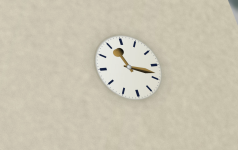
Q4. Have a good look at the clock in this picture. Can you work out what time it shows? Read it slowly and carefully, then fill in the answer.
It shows 11:18
